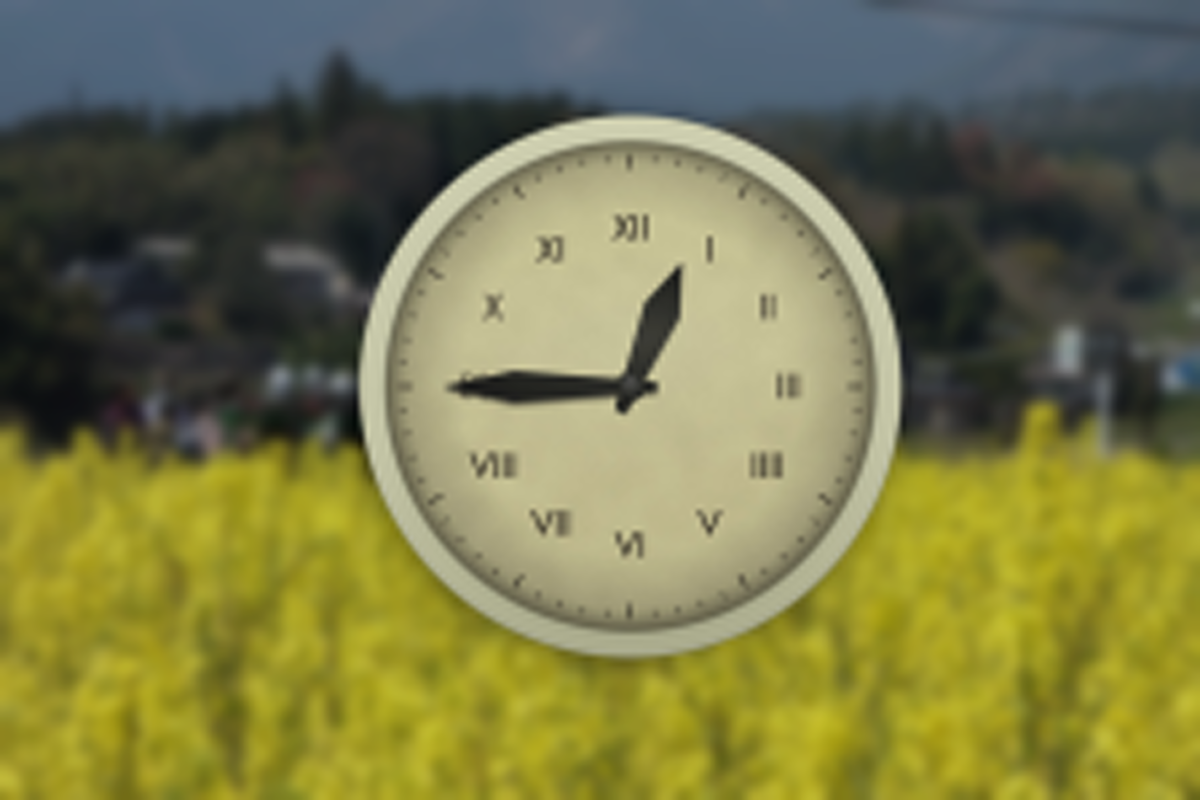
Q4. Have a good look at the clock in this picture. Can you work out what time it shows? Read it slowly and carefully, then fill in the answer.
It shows 12:45
